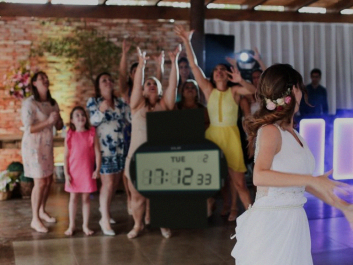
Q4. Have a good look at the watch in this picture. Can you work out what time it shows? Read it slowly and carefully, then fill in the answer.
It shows 17:12:33
